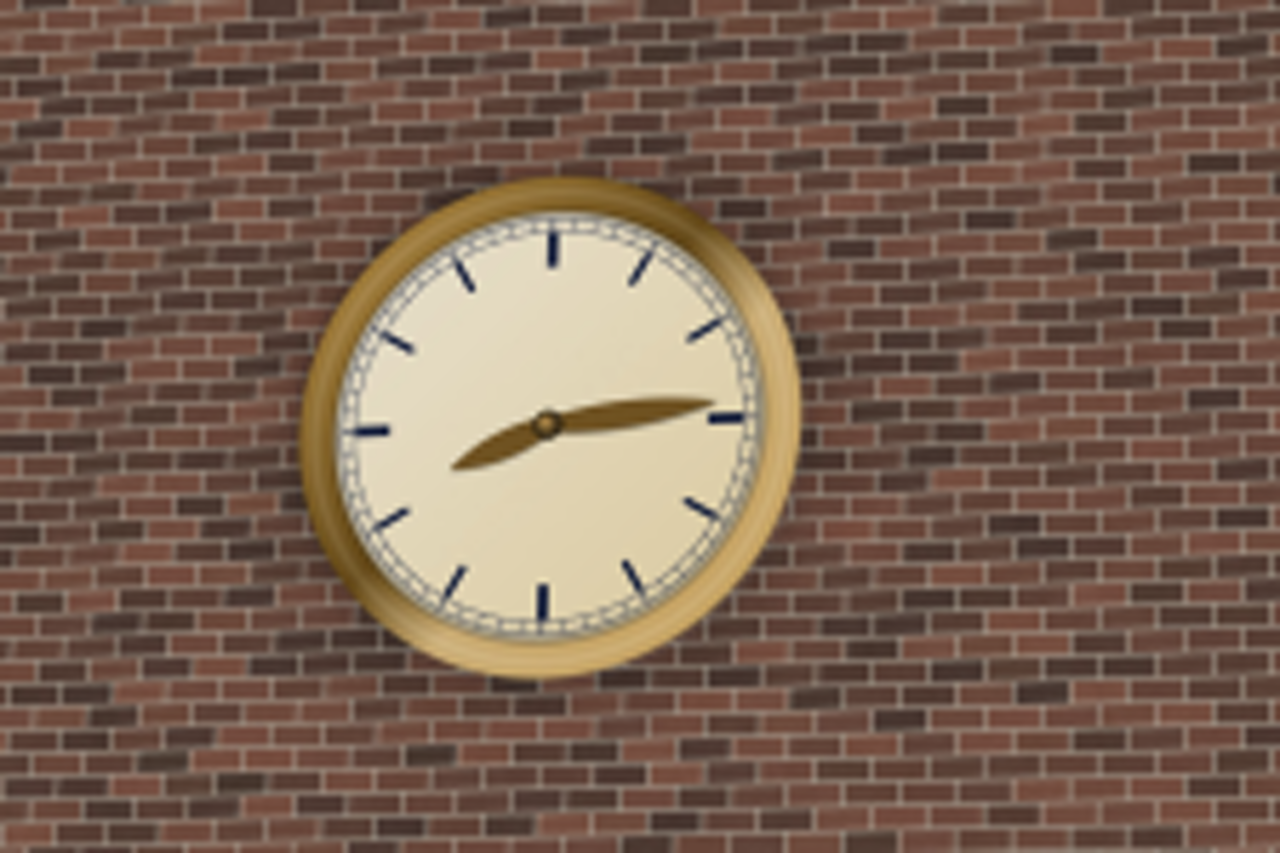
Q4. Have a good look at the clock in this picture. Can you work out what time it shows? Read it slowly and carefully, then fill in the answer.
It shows 8:14
